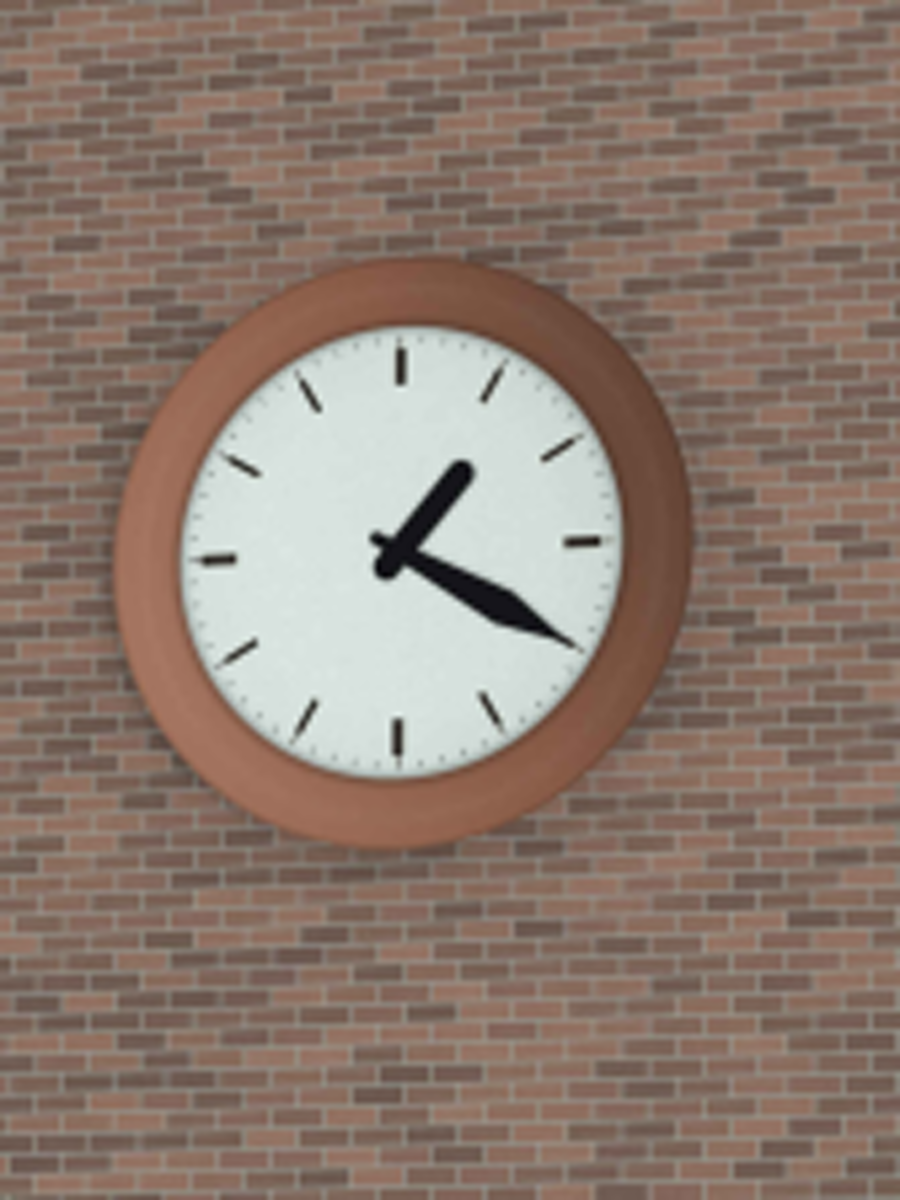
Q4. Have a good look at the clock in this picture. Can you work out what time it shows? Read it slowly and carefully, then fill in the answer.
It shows 1:20
